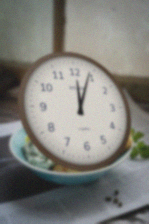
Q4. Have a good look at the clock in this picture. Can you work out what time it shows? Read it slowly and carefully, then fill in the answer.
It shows 12:04
